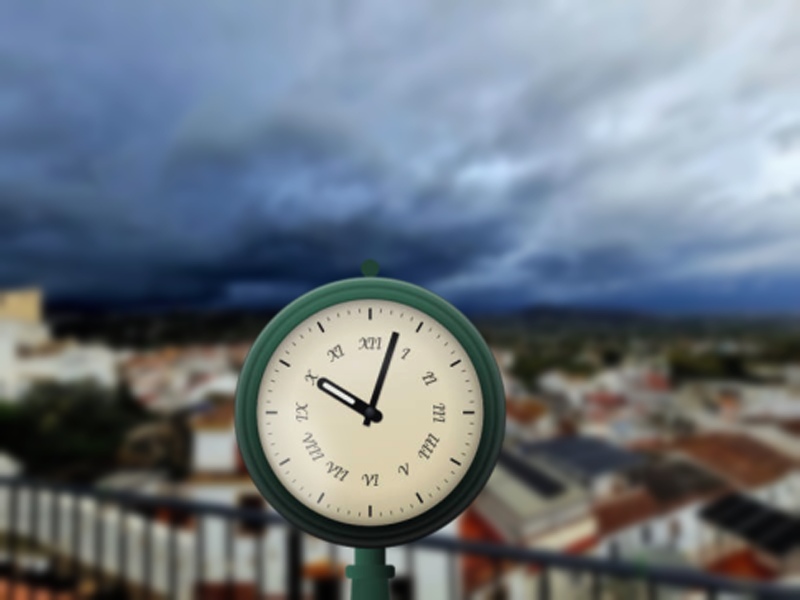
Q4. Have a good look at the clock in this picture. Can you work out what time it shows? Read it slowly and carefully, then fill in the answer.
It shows 10:03
